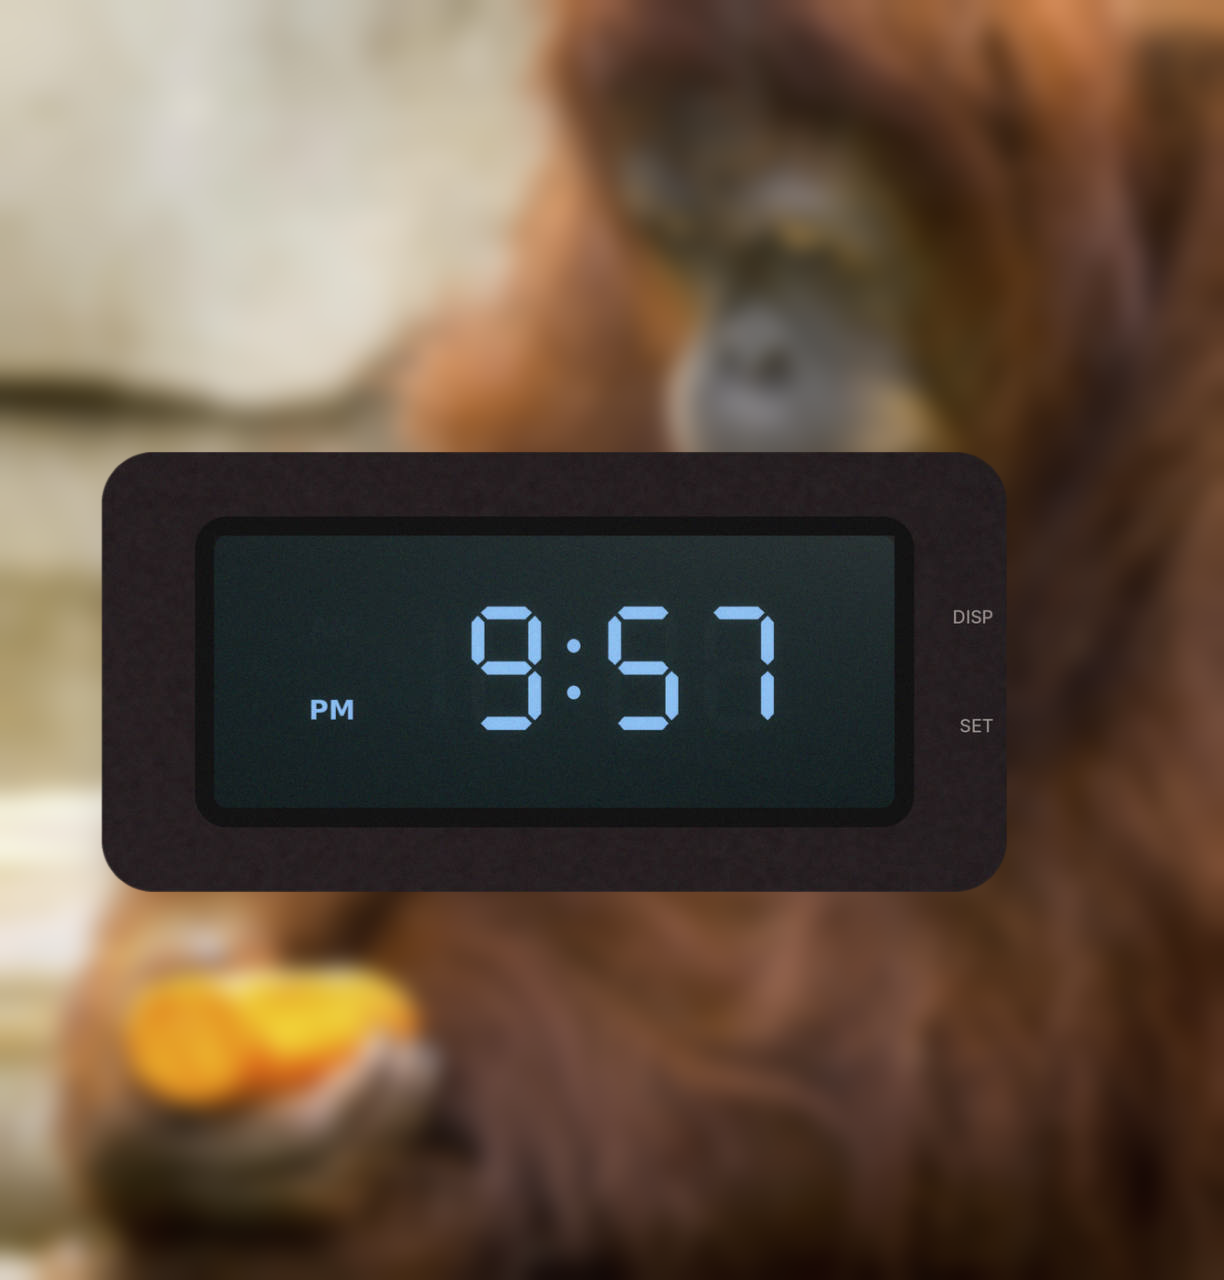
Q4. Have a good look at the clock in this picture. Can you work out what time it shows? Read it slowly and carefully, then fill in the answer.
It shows 9:57
